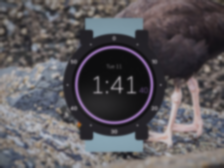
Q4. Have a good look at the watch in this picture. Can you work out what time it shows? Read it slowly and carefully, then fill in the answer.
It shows 1:41
